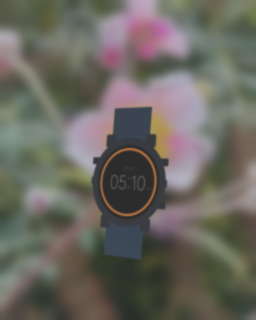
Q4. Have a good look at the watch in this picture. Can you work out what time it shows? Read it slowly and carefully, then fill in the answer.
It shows 5:10
